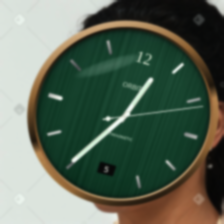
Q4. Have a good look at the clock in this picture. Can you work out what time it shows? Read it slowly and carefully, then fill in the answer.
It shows 12:35:11
